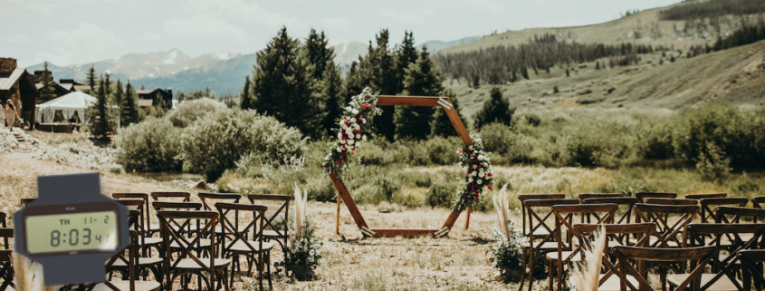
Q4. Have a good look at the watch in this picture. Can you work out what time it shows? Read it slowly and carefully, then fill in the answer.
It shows 8:03:41
